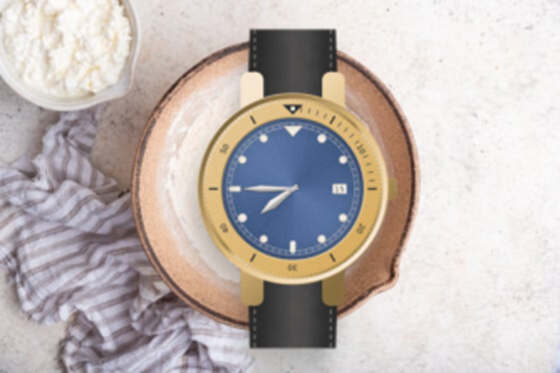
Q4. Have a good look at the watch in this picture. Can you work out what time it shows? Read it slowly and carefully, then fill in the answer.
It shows 7:45
